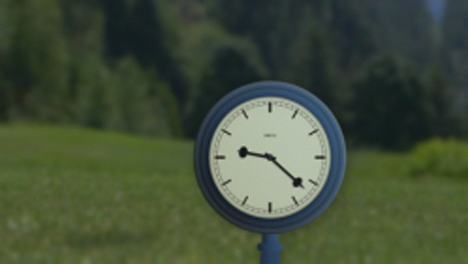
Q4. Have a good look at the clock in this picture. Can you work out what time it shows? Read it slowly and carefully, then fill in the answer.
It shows 9:22
